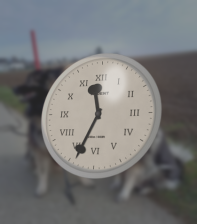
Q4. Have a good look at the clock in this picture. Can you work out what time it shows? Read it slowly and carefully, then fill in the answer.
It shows 11:34
